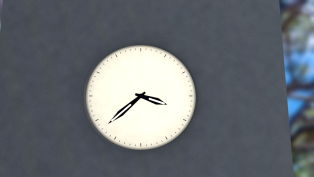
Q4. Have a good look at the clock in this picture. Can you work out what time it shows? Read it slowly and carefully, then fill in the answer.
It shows 3:38
